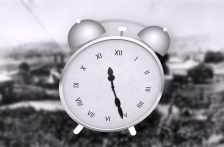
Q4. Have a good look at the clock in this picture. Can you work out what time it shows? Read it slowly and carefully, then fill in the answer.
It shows 11:26
